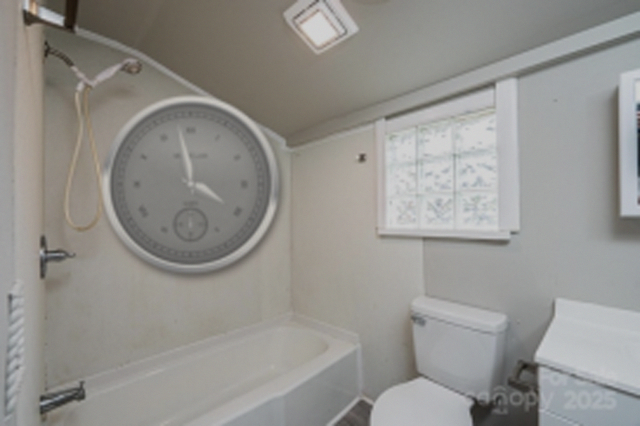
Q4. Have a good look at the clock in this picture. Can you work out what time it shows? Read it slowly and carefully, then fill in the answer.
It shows 3:58
